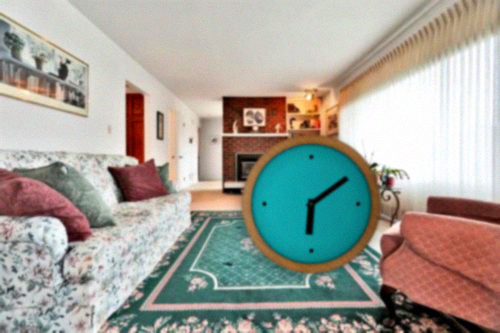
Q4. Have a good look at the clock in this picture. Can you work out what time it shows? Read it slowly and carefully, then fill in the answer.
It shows 6:09
